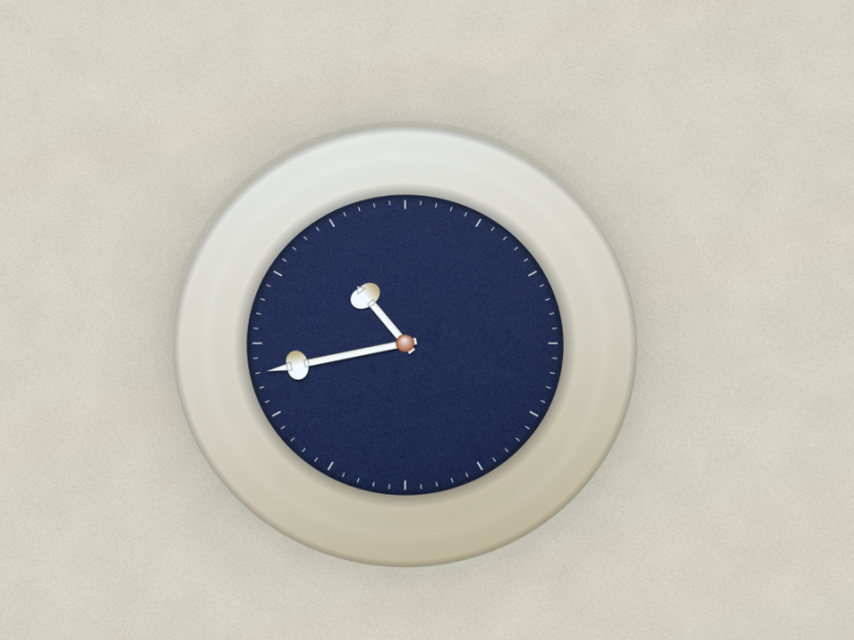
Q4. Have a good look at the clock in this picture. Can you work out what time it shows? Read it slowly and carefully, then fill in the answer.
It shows 10:43
